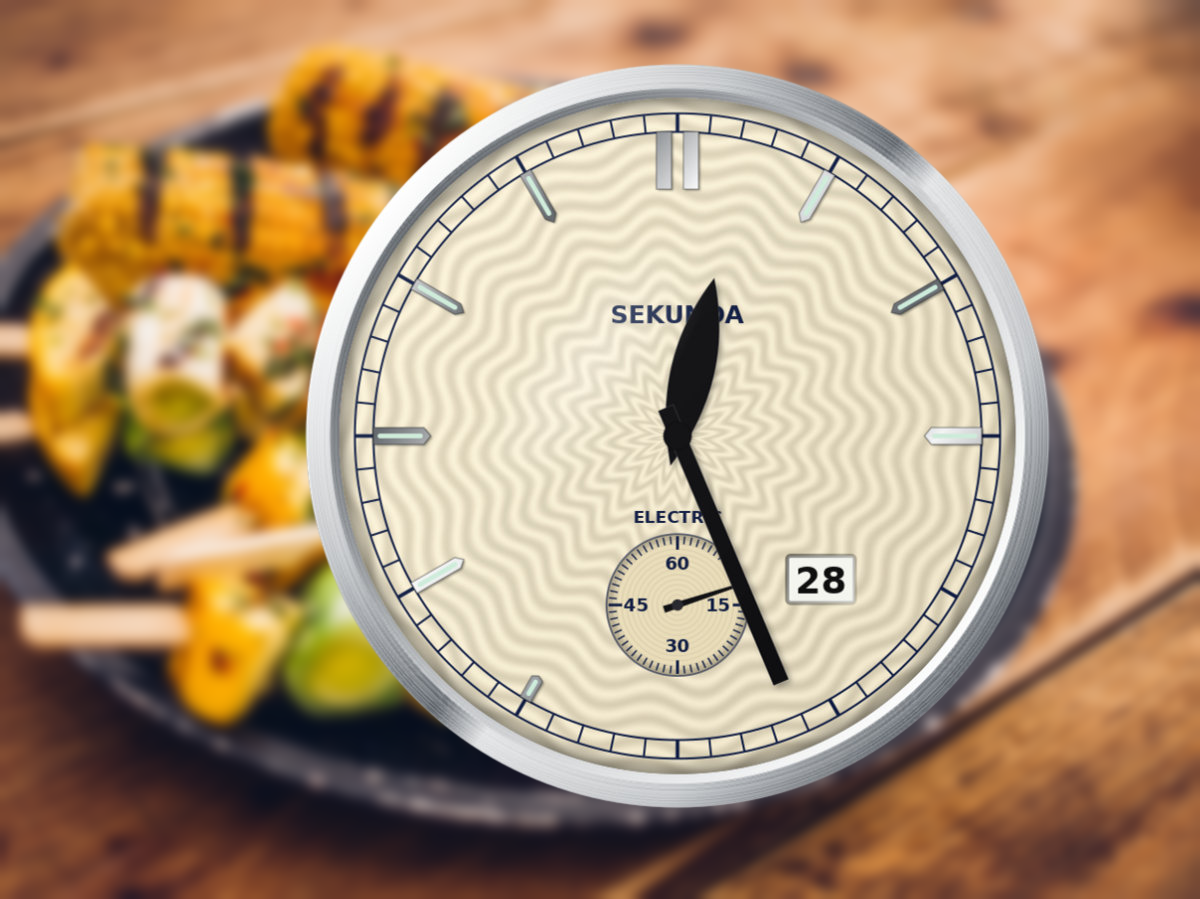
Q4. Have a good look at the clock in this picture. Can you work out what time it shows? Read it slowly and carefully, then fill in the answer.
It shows 12:26:12
